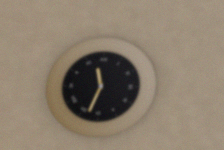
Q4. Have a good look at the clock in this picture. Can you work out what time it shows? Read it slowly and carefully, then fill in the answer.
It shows 11:33
